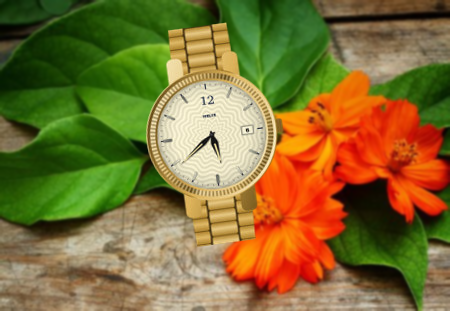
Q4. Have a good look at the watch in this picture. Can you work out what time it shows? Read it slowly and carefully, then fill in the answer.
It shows 5:39
